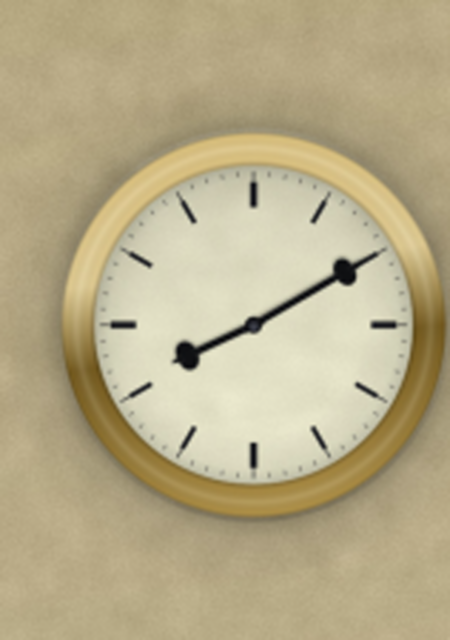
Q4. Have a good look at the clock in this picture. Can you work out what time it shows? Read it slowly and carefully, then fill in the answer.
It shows 8:10
